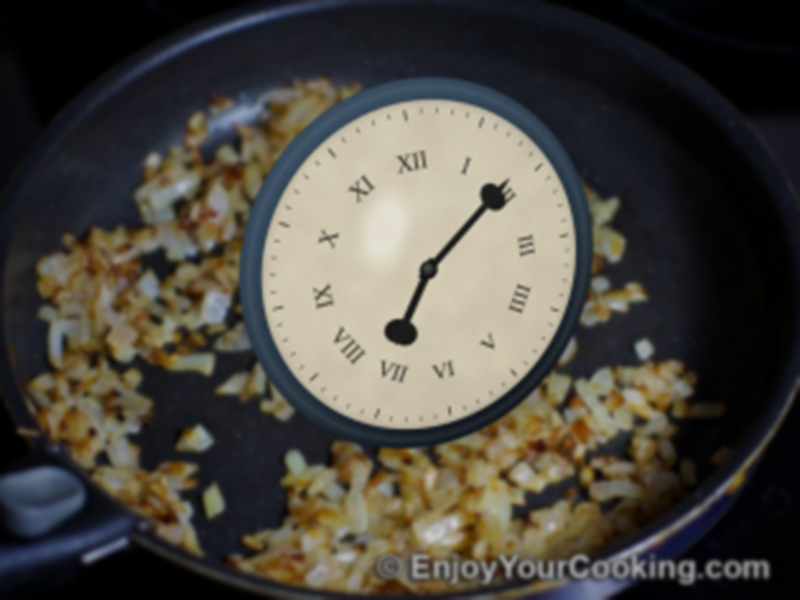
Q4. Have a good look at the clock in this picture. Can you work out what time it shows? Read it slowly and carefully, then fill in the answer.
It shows 7:09
